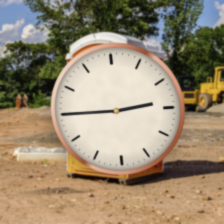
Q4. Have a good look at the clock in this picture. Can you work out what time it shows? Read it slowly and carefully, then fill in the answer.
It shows 2:45
